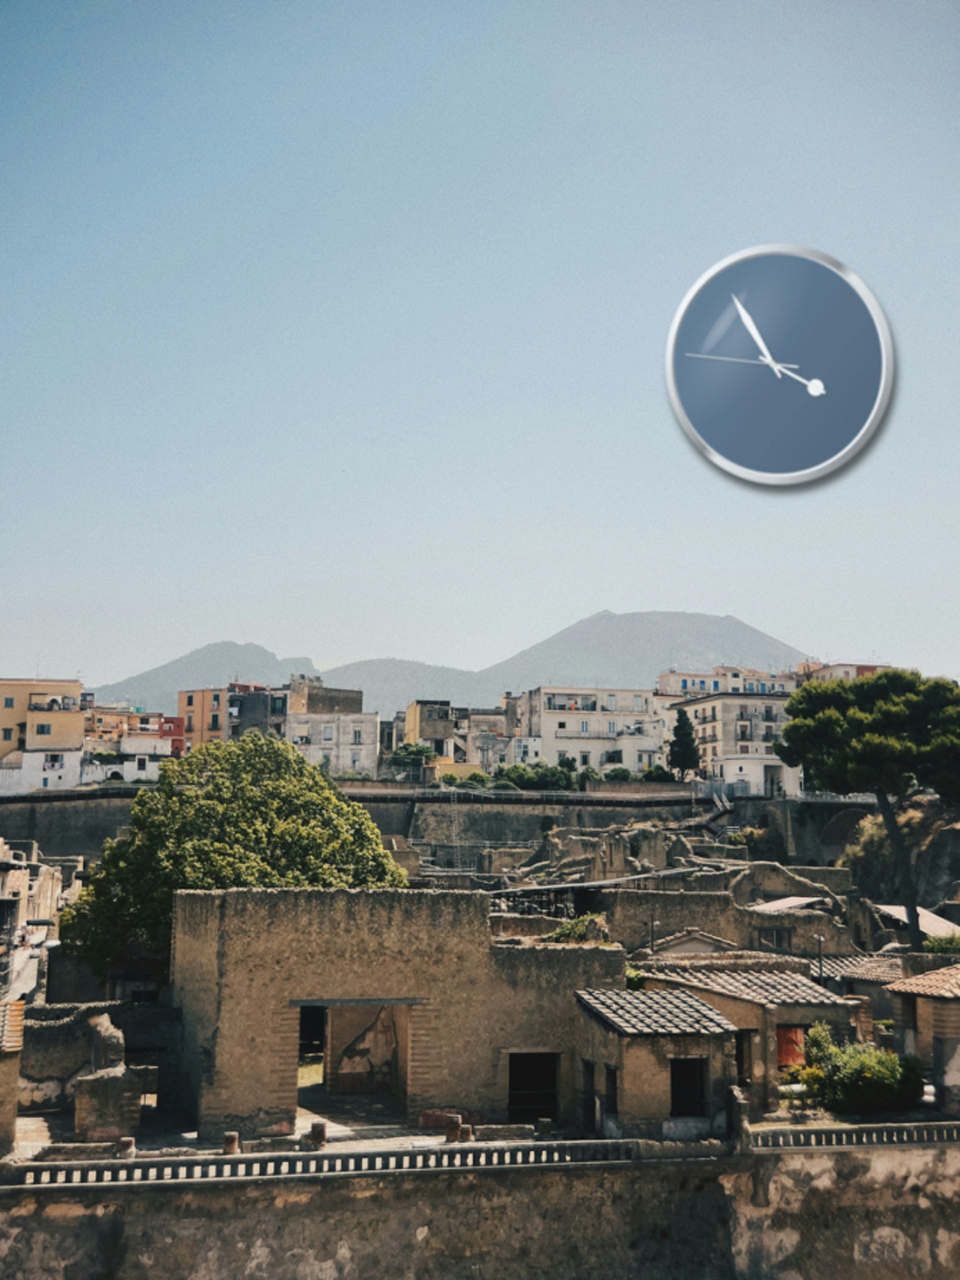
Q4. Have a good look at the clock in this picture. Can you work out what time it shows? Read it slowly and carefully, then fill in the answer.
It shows 3:54:46
